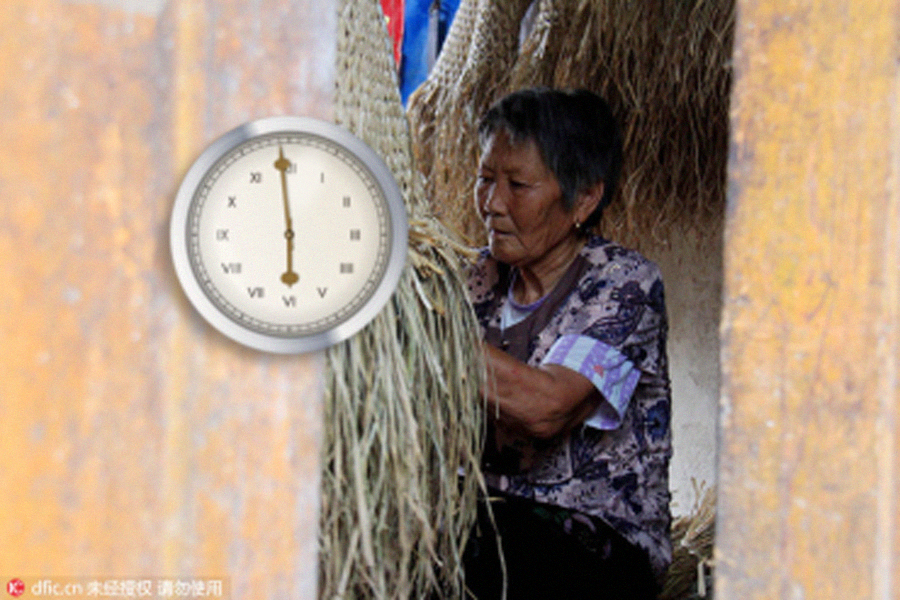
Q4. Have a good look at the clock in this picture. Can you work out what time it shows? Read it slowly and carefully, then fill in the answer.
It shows 5:59
